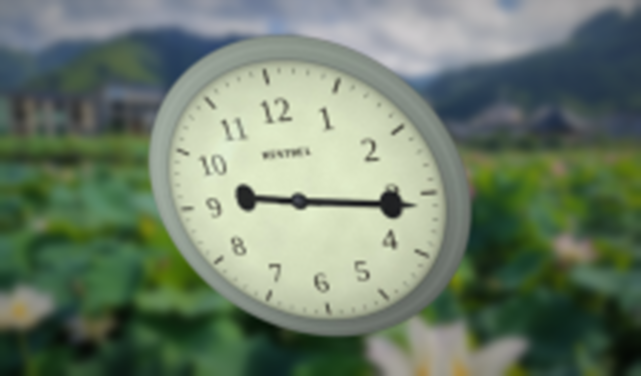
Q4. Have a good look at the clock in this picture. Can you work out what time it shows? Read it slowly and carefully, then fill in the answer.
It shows 9:16
